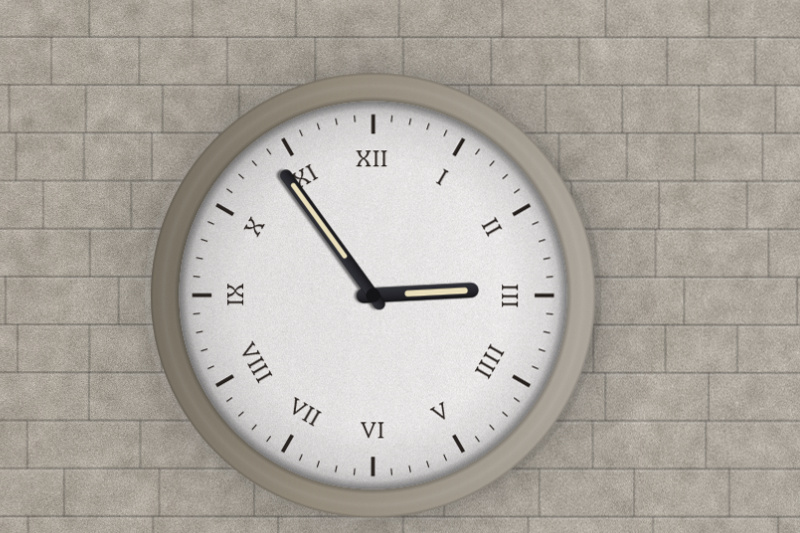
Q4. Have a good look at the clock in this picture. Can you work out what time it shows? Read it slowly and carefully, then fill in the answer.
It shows 2:54
